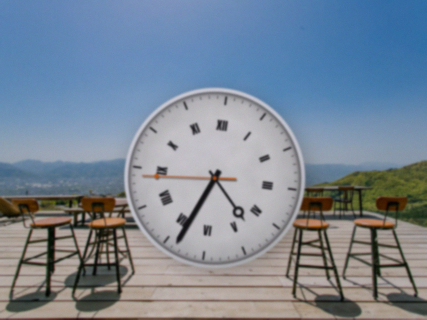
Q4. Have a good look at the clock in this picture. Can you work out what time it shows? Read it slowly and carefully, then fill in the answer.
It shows 4:33:44
